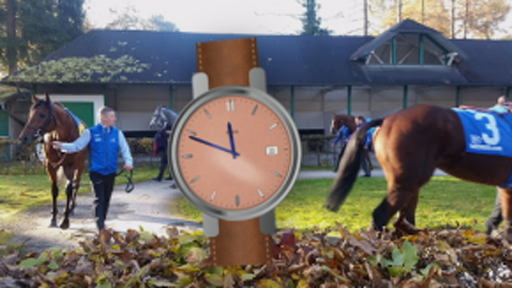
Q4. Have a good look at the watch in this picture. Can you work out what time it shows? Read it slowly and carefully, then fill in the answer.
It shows 11:49
